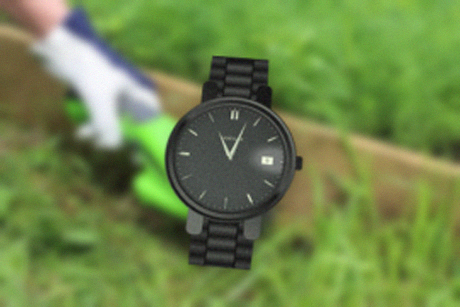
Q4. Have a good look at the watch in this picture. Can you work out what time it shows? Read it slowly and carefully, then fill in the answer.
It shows 11:03
